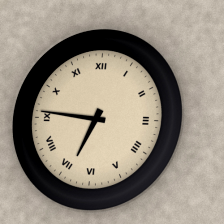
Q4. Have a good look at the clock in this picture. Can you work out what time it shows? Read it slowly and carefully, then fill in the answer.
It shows 6:46
